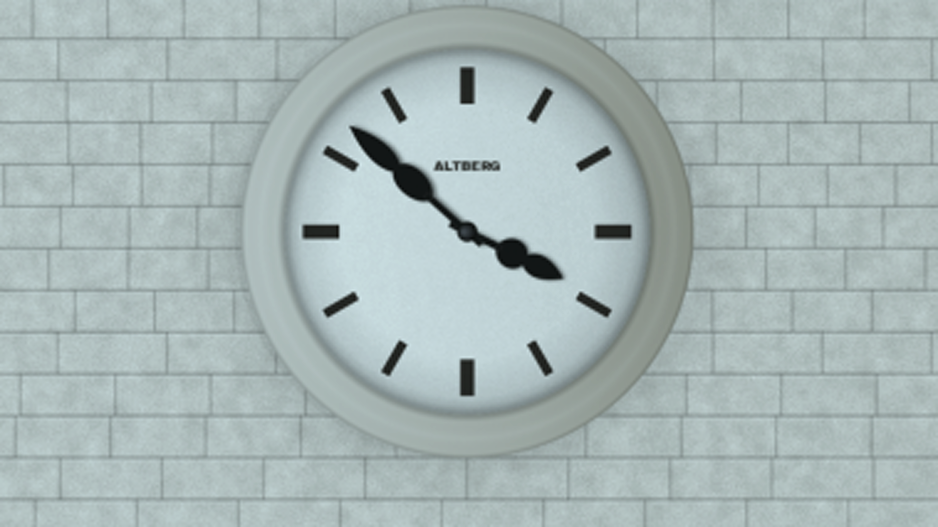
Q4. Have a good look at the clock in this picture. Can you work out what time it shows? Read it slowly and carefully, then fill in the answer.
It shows 3:52
